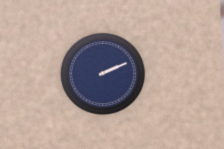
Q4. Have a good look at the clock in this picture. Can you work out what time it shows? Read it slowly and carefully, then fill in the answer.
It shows 2:11
